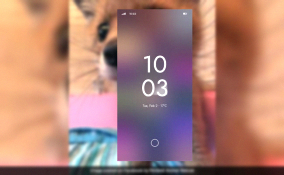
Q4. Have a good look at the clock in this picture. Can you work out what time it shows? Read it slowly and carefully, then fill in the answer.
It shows 10:03
